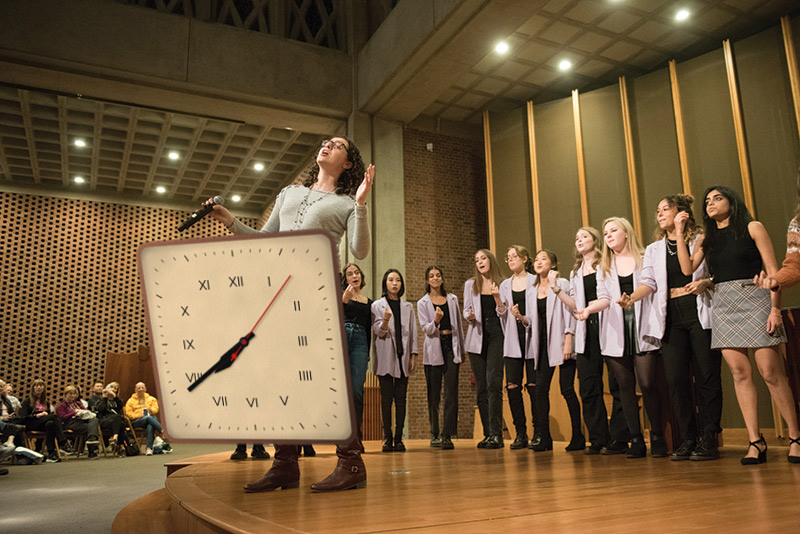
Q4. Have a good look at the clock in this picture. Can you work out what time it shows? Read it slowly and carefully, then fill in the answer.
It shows 7:39:07
